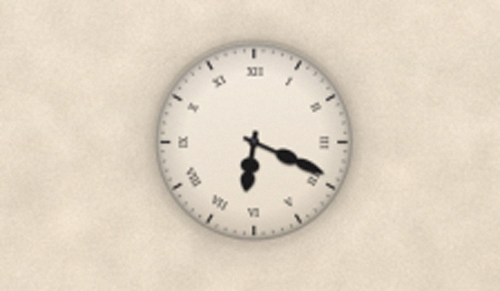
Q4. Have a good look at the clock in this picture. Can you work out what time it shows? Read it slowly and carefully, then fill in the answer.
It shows 6:19
